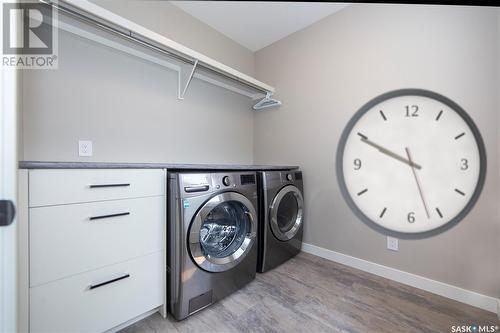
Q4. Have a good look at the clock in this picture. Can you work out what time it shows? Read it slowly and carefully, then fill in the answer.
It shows 9:49:27
